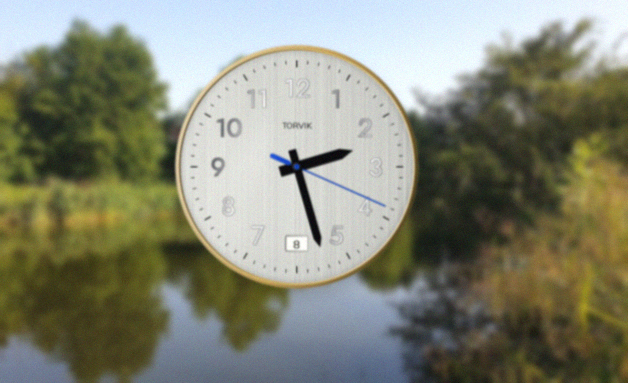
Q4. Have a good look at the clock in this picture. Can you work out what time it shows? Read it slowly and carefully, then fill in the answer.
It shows 2:27:19
